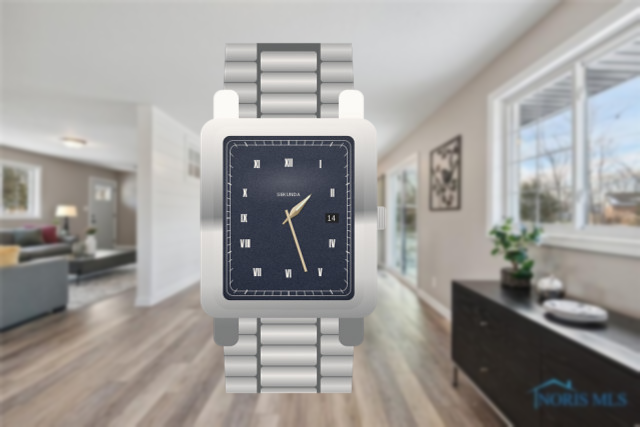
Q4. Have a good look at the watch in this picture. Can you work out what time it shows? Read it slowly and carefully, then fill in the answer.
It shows 1:27
